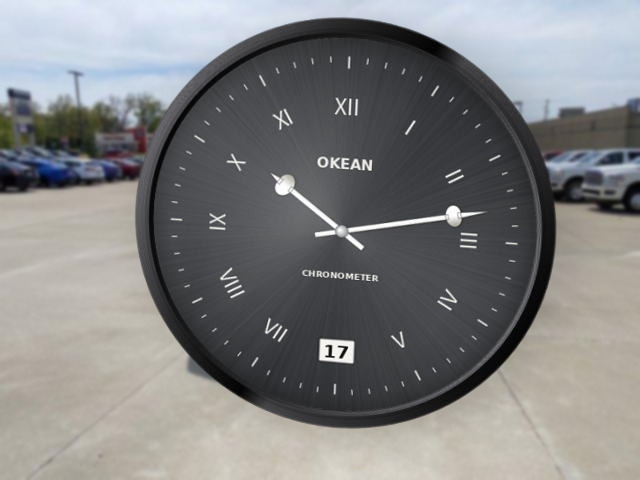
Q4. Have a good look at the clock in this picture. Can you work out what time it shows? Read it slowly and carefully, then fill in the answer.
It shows 10:13
